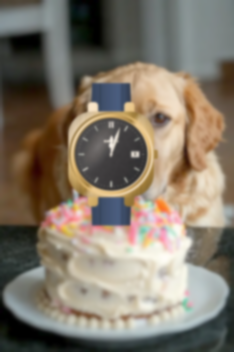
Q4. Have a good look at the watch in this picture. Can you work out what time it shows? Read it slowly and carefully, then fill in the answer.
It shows 12:03
